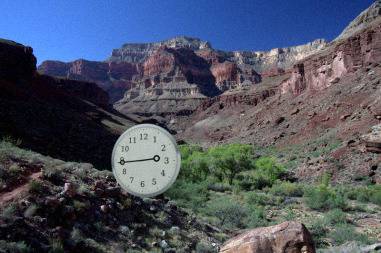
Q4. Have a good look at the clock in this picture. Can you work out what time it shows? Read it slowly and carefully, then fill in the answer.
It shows 2:44
